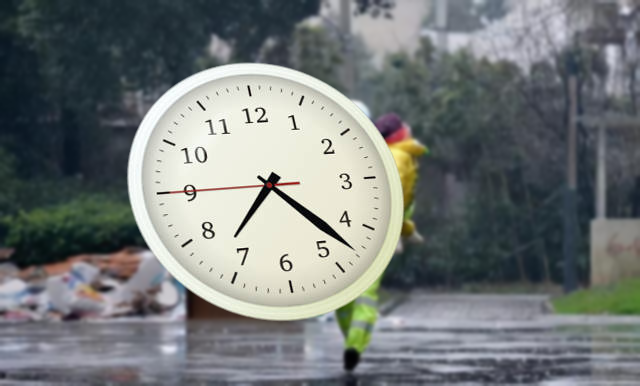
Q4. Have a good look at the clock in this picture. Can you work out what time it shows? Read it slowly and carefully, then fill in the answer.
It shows 7:22:45
